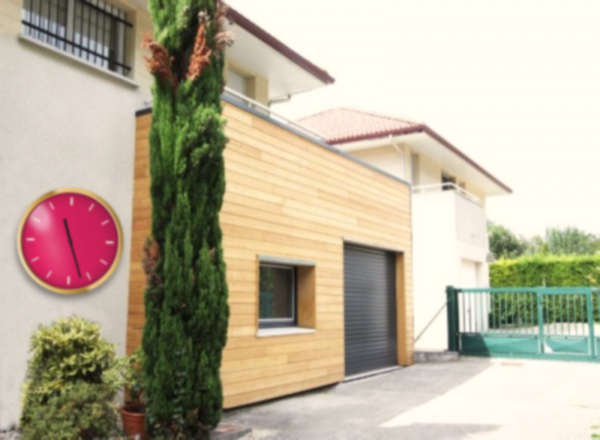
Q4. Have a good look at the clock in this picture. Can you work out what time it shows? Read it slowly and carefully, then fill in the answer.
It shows 11:27
